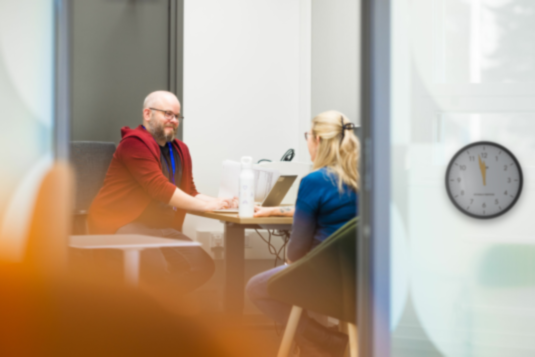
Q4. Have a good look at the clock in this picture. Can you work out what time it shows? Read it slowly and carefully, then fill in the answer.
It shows 11:58
